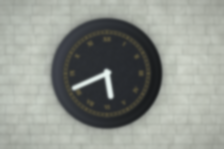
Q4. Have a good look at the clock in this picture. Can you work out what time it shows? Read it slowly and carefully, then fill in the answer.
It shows 5:41
